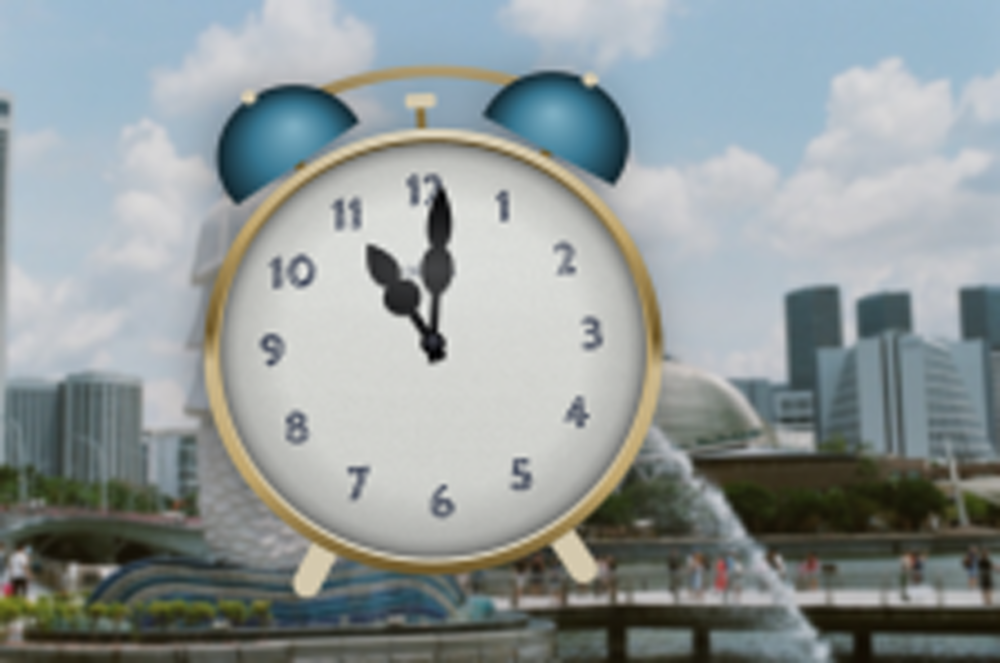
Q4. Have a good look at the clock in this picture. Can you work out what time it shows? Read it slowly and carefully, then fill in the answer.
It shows 11:01
